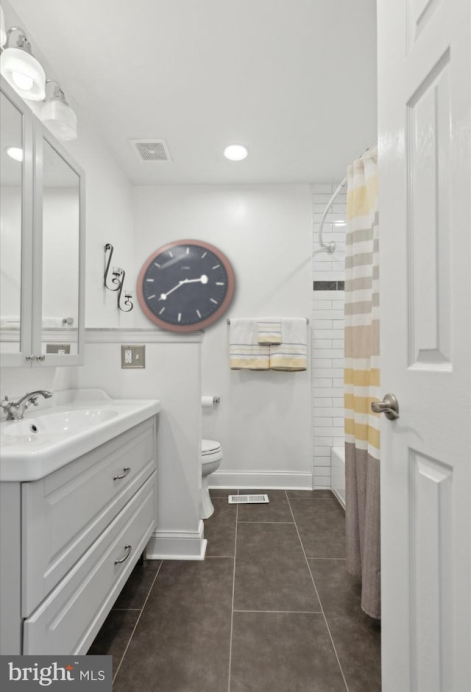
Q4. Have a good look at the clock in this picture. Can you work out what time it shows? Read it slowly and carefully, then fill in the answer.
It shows 2:38
